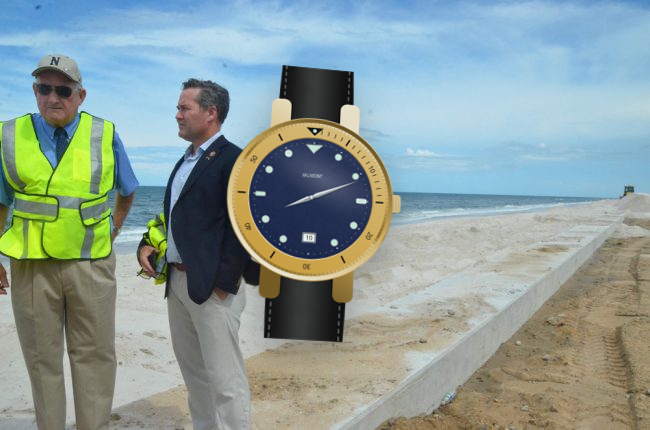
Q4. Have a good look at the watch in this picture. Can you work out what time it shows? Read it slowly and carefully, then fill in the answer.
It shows 8:11
